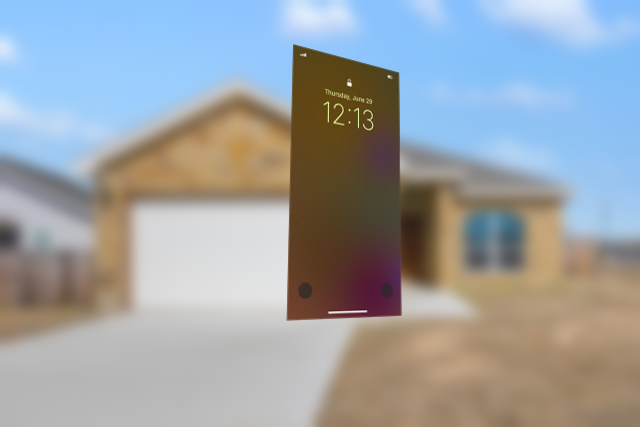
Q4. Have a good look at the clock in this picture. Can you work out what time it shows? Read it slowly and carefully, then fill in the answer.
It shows 12:13
